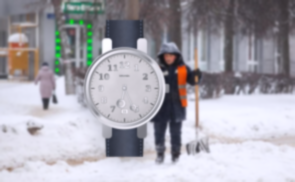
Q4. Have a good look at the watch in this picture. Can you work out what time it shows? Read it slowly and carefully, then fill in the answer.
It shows 6:26
